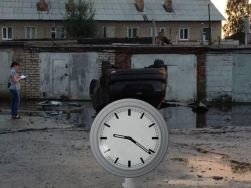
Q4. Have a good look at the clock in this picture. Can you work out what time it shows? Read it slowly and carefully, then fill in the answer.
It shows 9:21
